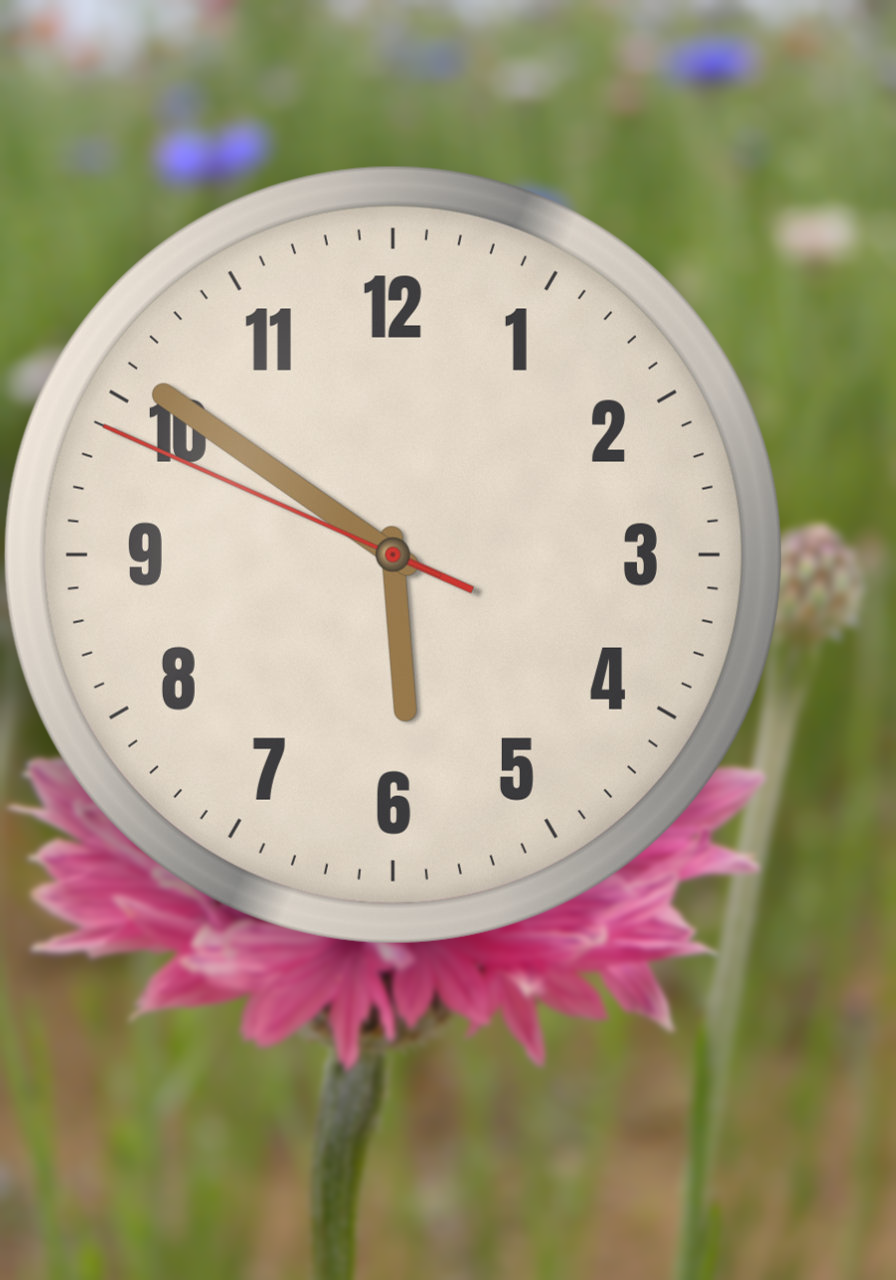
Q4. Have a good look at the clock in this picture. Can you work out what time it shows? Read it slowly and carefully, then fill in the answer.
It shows 5:50:49
